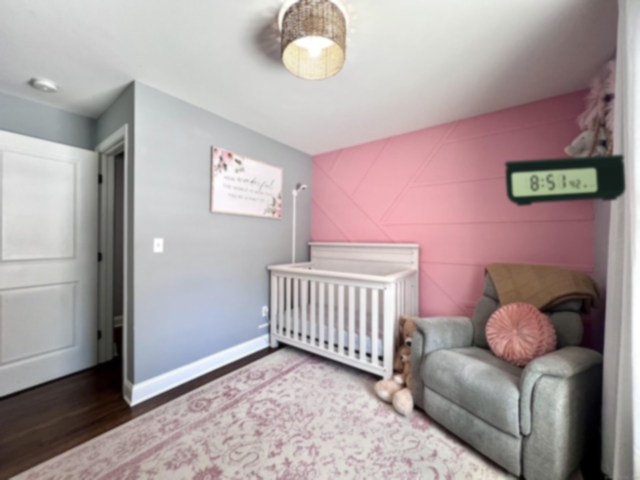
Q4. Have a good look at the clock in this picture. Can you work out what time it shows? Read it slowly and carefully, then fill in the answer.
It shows 8:51
